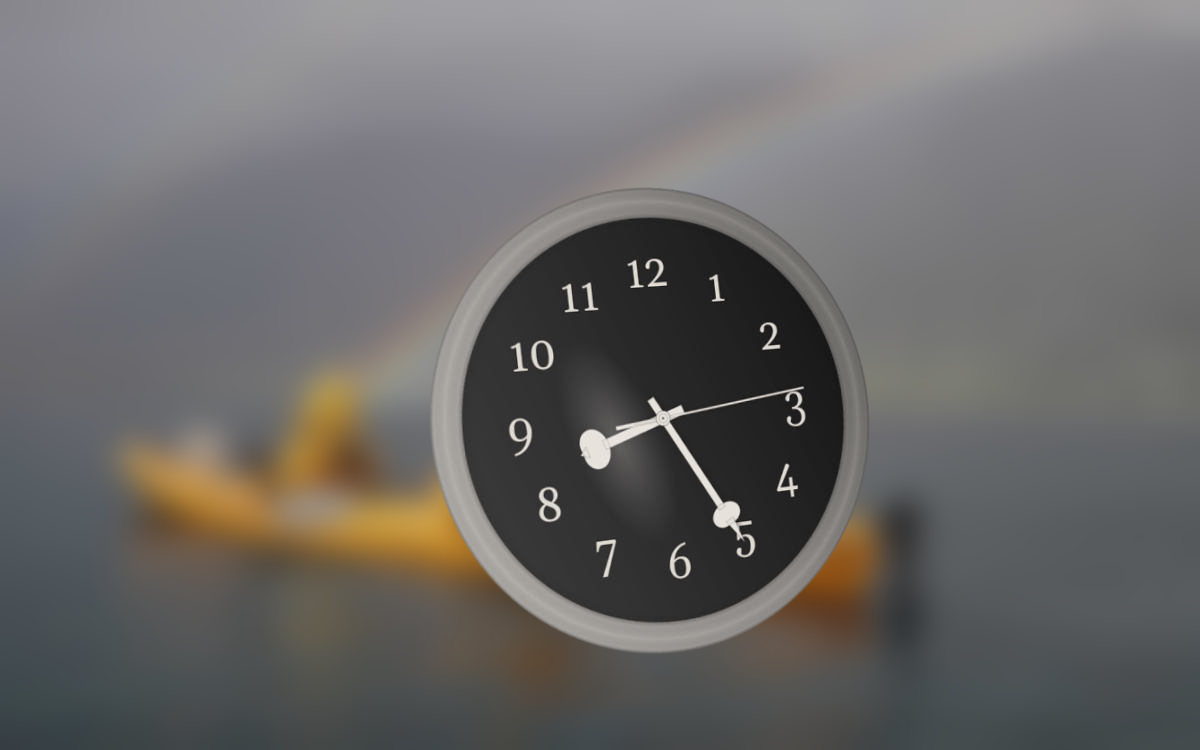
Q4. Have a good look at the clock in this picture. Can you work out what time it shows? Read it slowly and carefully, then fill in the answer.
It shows 8:25:14
